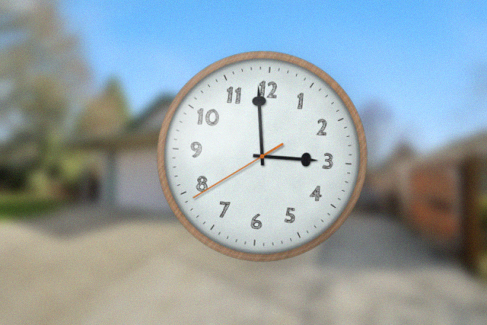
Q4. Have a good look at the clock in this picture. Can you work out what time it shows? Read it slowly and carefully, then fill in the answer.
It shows 2:58:39
